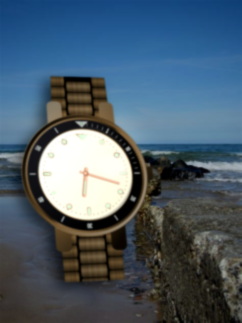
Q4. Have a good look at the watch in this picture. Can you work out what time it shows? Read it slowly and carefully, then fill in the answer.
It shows 6:18
